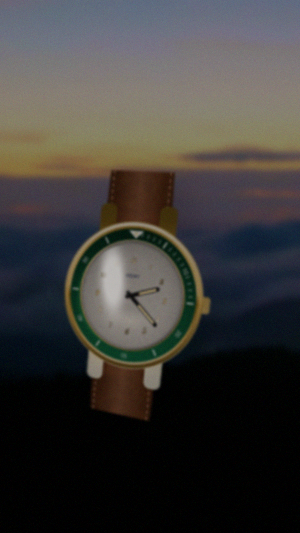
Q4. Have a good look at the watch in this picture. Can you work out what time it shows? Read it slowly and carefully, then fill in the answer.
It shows 2:22
